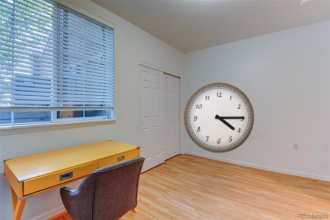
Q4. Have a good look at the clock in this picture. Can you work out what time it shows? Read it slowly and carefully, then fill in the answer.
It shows 4:15
